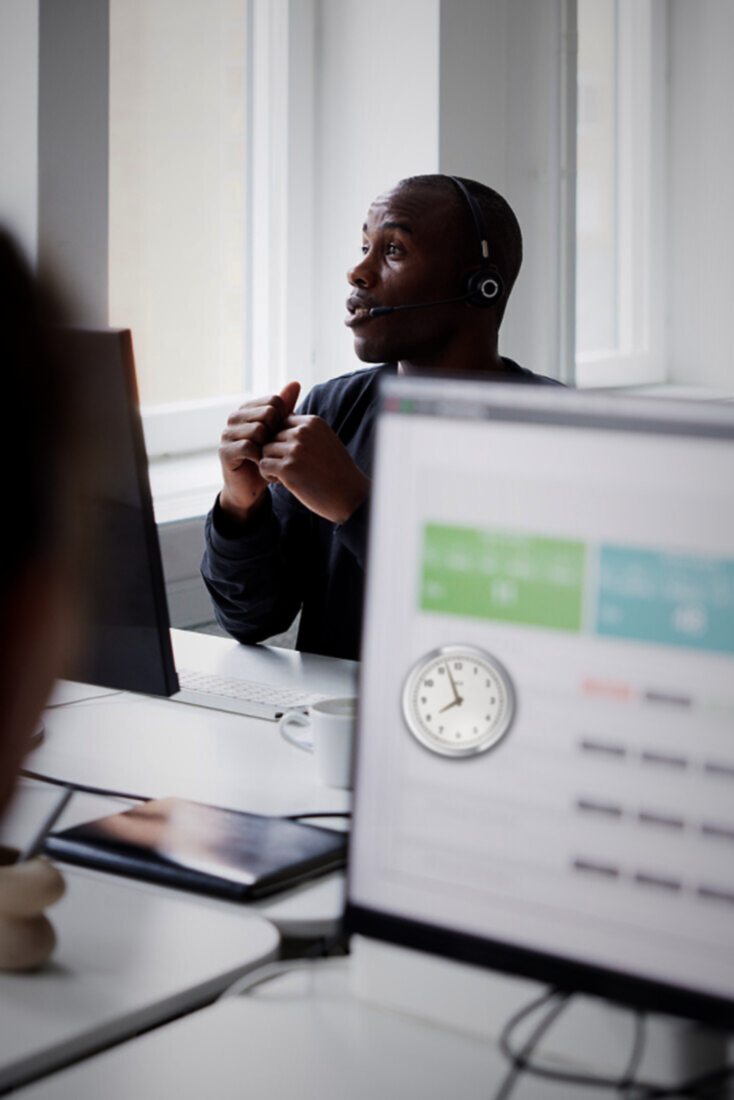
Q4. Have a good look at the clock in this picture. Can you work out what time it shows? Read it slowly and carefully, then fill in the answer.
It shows 7:57
